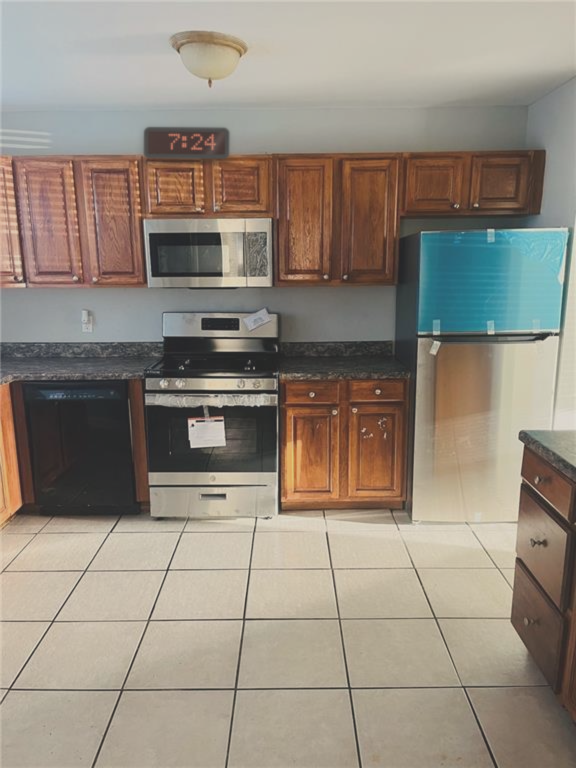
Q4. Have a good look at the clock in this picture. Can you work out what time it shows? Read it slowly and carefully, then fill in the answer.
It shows 7:24
